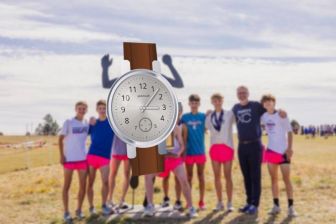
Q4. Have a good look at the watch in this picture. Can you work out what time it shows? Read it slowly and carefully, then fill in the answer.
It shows 3:07
